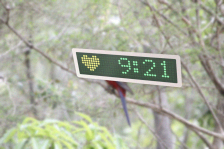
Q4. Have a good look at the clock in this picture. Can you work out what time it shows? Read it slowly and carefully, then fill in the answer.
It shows 9:21
